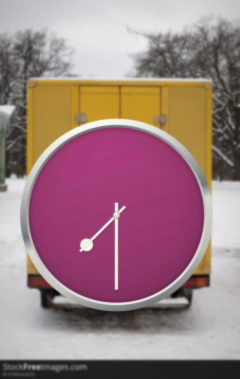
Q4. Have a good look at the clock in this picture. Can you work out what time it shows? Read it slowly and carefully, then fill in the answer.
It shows 7:30
